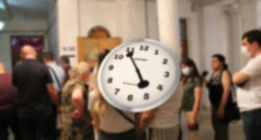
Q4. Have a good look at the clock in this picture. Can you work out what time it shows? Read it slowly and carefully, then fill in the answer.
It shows 4:54
